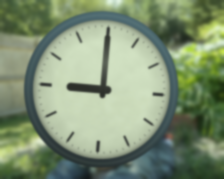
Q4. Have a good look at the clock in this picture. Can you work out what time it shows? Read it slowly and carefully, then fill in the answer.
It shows 9:00
